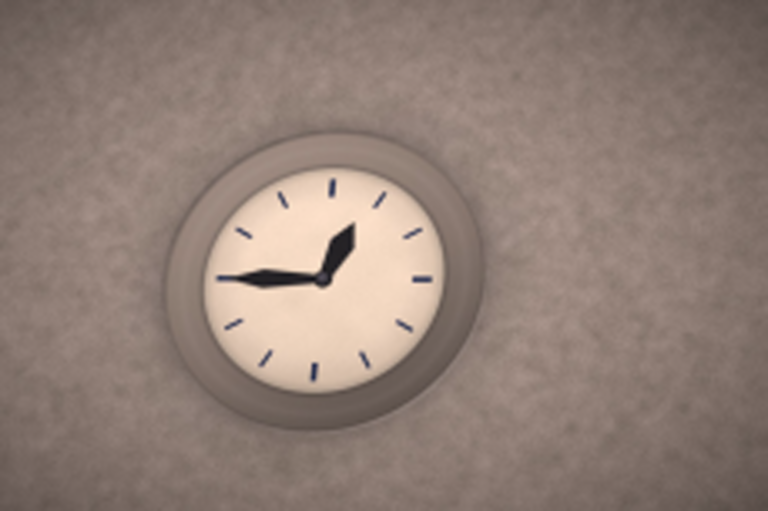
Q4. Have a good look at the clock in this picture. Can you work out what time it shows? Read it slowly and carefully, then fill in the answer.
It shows 12:45
